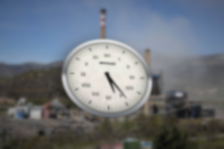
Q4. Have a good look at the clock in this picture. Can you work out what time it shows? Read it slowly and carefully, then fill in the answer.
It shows 5:24
